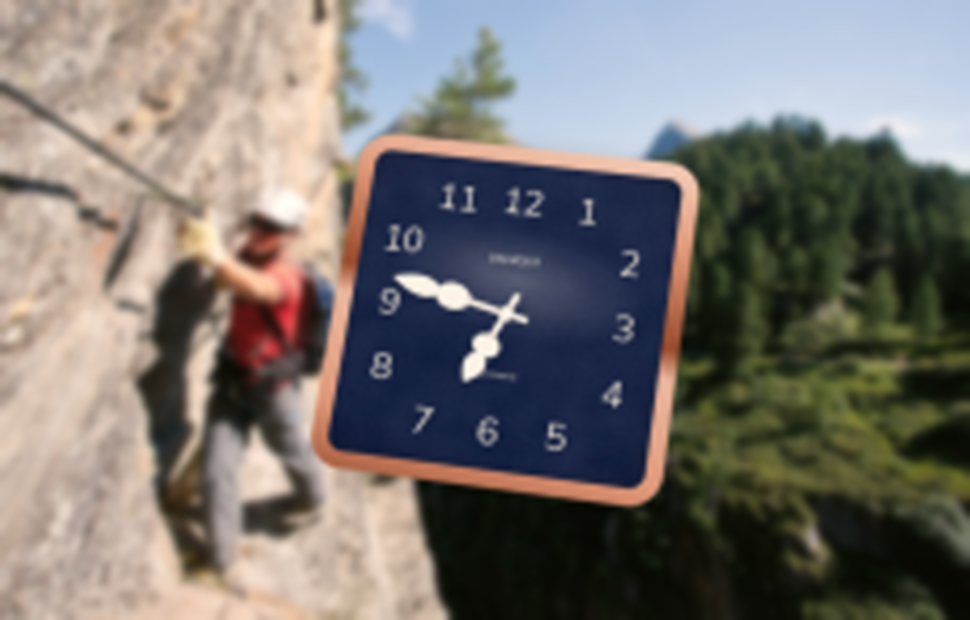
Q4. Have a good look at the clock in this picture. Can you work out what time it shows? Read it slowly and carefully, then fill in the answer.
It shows 6:47
